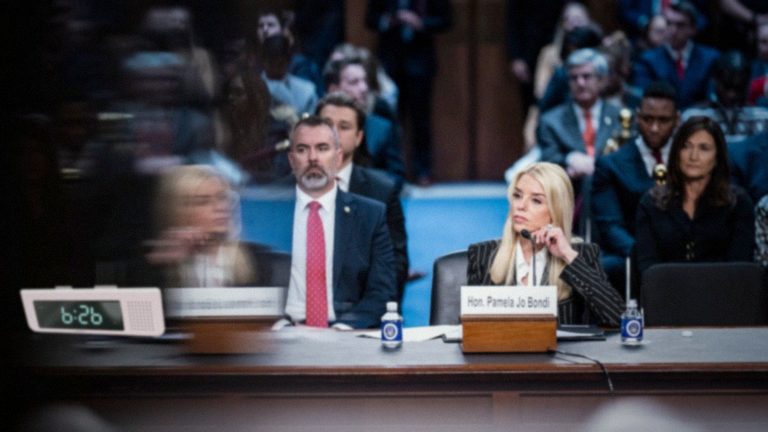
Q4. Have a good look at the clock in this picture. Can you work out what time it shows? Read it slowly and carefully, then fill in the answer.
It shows 6:26
